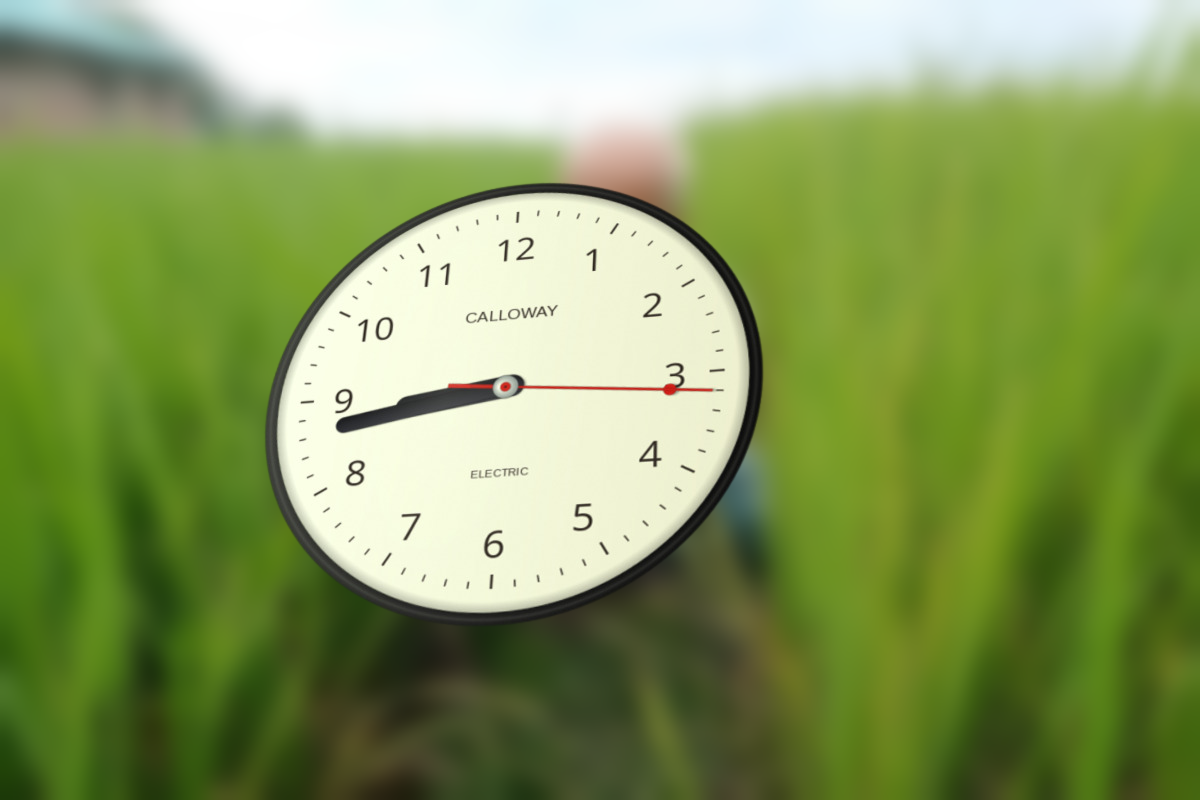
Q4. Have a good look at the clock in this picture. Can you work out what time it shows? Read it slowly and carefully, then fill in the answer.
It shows 8:43:16
